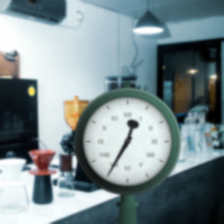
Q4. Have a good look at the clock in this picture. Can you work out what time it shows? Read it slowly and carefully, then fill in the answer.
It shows 12:35
